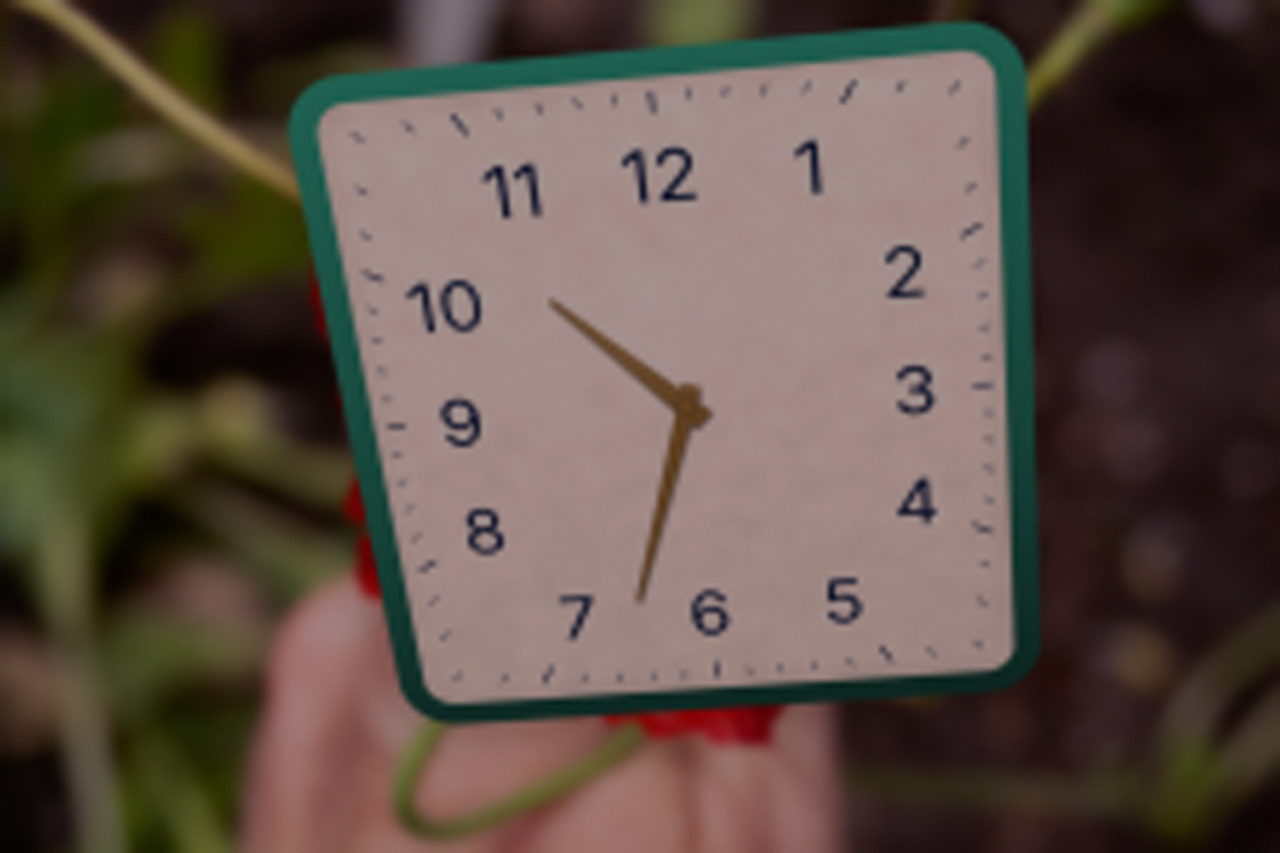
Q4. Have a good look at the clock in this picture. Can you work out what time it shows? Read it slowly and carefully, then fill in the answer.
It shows 10:33
